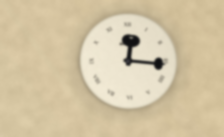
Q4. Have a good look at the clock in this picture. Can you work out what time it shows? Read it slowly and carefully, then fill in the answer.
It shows 12:16
